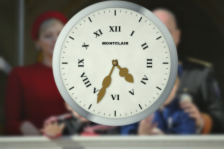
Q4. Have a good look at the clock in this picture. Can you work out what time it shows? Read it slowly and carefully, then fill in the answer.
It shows 4:34
